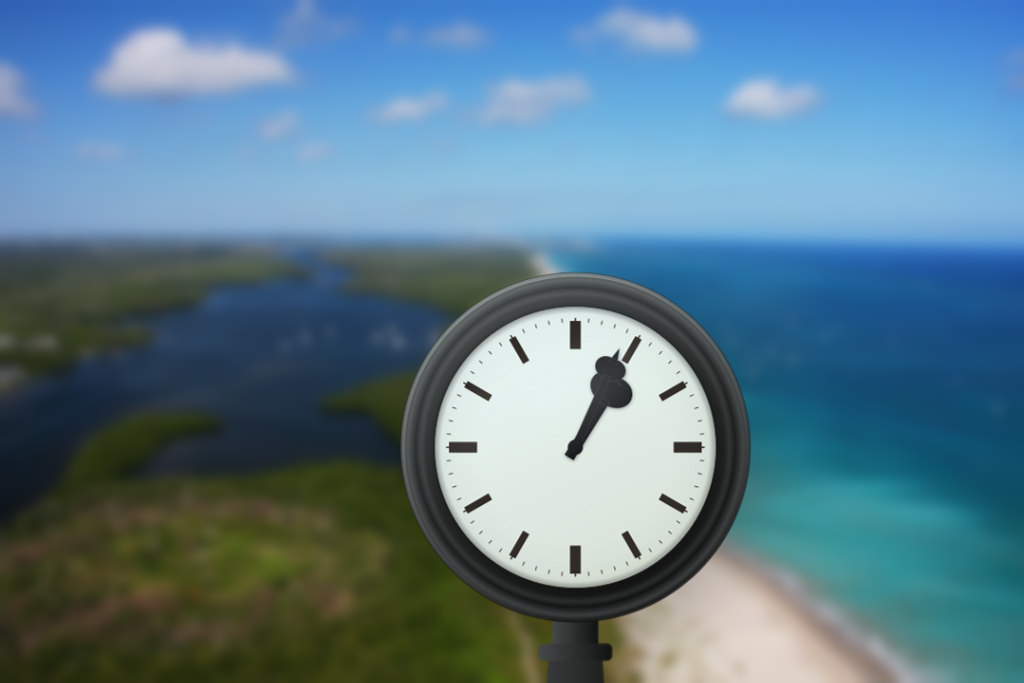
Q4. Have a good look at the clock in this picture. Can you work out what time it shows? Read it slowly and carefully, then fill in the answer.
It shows 1:04
